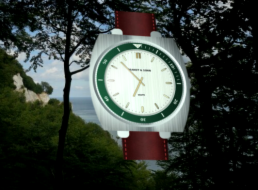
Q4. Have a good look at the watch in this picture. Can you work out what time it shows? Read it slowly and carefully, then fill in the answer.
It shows 6:53
